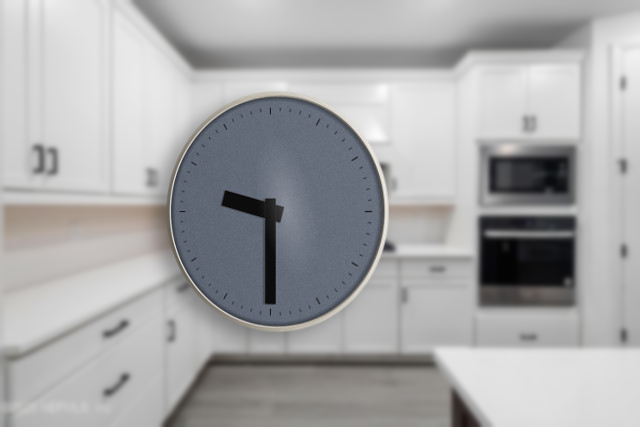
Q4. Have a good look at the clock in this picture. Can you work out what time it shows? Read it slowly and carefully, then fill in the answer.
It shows 9:30
